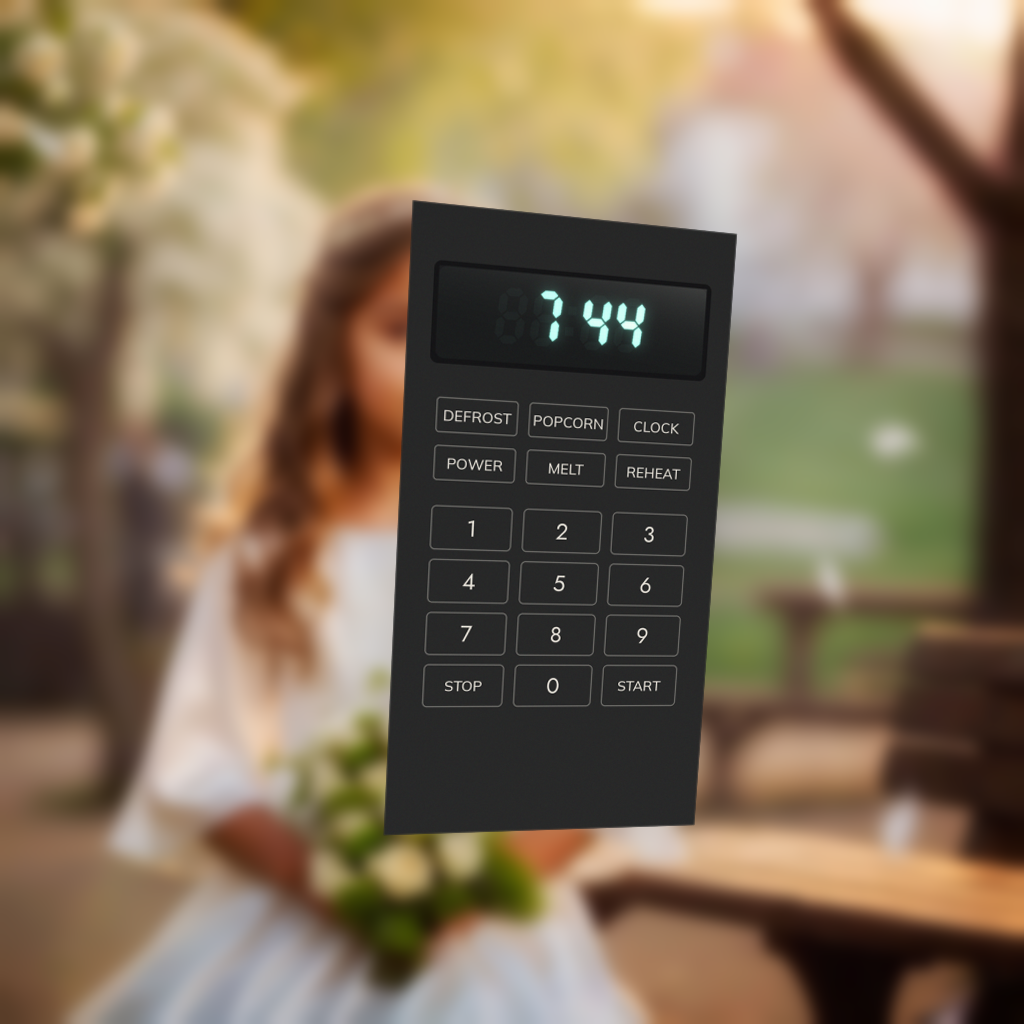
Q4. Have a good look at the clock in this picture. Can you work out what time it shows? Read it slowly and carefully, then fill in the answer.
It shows 7:44
